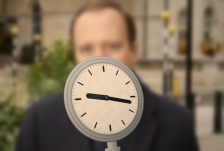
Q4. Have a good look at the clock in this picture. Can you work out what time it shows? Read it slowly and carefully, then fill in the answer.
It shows 9:17
